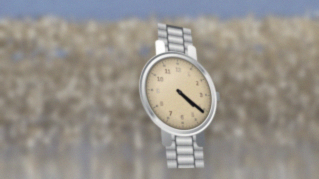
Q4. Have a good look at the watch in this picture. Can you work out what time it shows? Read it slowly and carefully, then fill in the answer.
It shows 4:21
